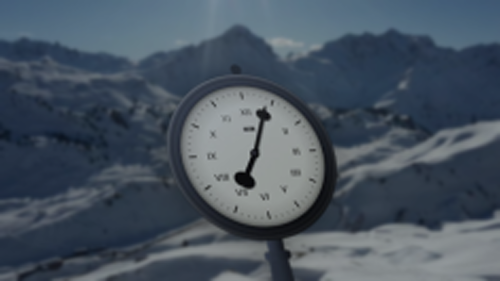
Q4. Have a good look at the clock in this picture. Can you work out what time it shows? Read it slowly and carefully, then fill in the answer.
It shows 7:04
